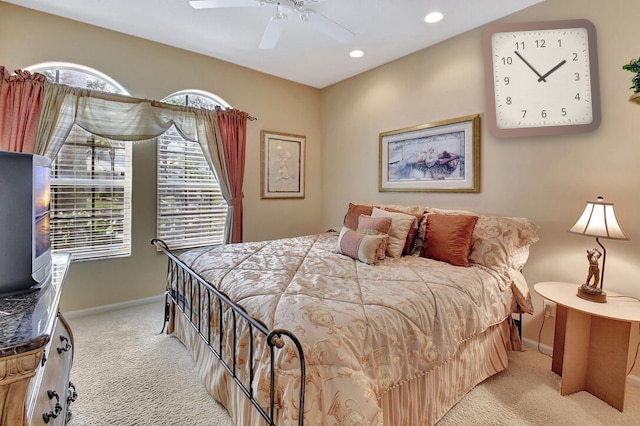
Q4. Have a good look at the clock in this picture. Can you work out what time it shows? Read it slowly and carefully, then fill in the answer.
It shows 1:53
